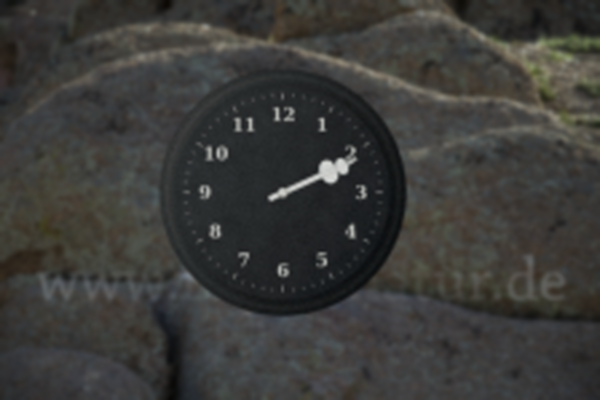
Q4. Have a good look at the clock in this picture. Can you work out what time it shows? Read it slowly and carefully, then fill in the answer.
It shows 2:11
